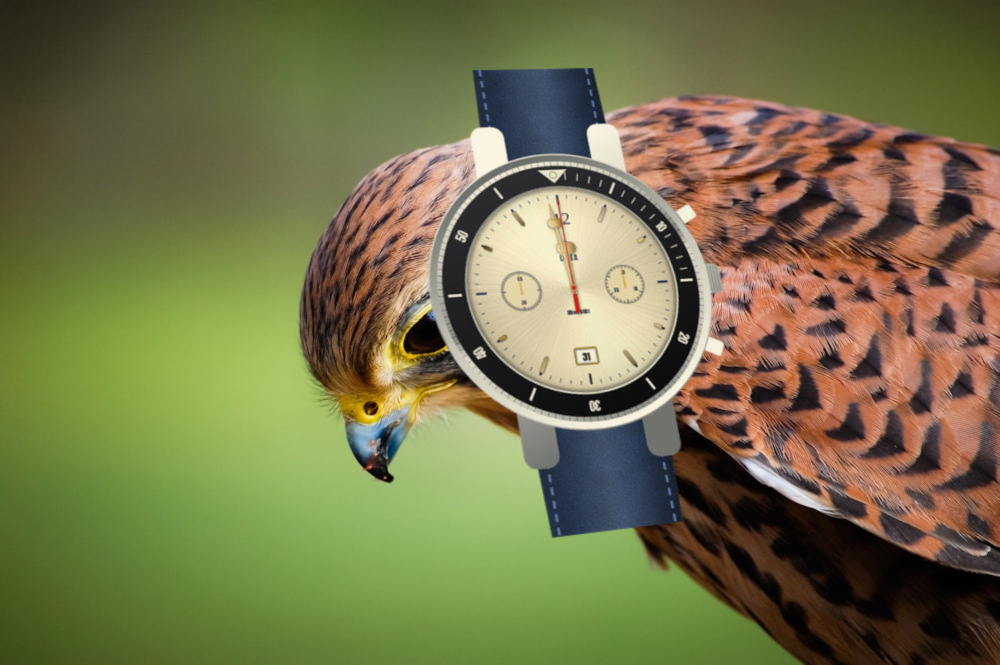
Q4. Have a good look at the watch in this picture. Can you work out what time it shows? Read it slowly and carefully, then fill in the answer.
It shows 11:59
